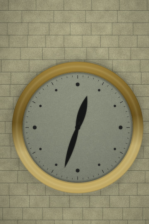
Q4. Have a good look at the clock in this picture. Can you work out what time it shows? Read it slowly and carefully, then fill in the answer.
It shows 12:33
